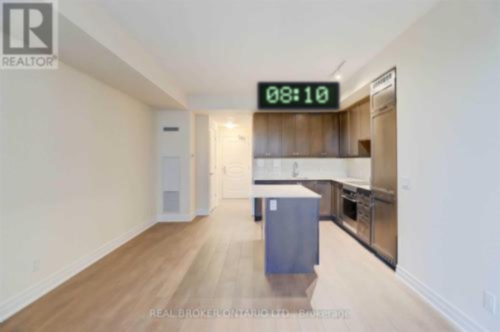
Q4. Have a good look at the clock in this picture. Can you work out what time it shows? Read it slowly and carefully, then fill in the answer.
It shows 8:10
